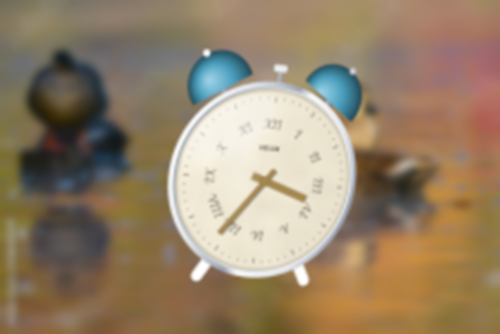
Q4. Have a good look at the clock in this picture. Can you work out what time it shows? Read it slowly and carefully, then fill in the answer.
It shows 3:36
